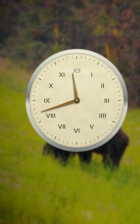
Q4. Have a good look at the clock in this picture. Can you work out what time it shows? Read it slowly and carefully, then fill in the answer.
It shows 11:42
